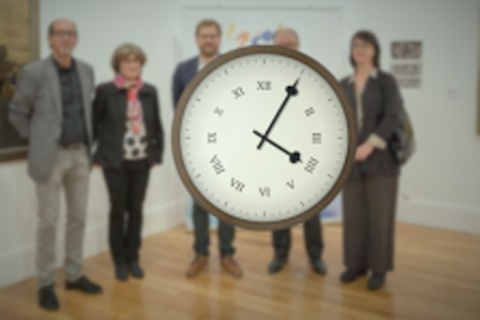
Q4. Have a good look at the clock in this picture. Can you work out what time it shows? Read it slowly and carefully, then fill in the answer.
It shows 4:05
